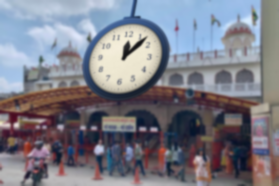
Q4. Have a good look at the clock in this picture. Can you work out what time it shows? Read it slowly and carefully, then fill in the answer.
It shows 12:07
